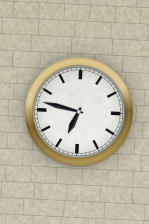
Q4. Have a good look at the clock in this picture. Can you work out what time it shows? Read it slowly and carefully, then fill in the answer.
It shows 6:47
